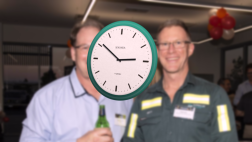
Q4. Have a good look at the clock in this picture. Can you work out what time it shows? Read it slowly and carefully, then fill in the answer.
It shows 2:51
